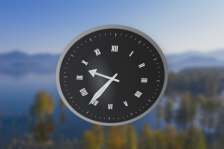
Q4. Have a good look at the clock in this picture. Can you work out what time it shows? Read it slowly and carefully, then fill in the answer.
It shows 9:36
